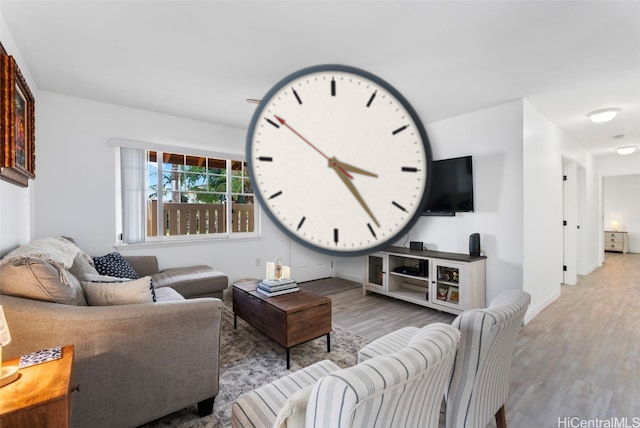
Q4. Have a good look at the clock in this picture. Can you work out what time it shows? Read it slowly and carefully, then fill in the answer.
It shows 3:23:51
